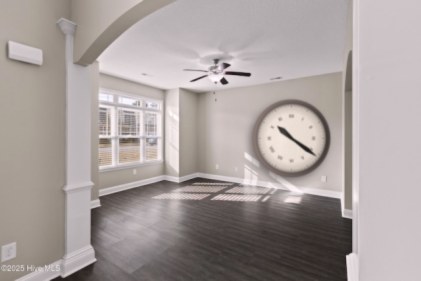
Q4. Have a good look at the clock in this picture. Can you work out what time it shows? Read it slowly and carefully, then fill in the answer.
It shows 10:21
